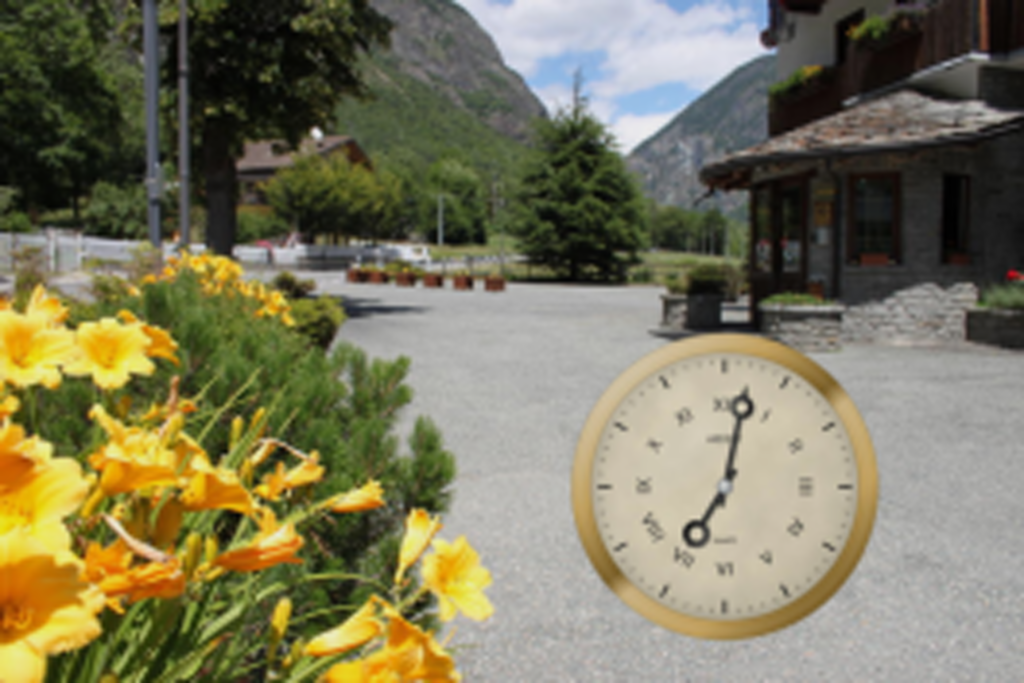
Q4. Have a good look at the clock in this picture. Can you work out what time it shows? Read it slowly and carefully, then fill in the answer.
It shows 7:02
